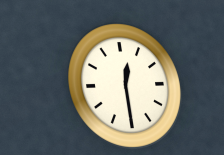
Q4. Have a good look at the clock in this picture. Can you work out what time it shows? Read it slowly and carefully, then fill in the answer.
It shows 12:30
